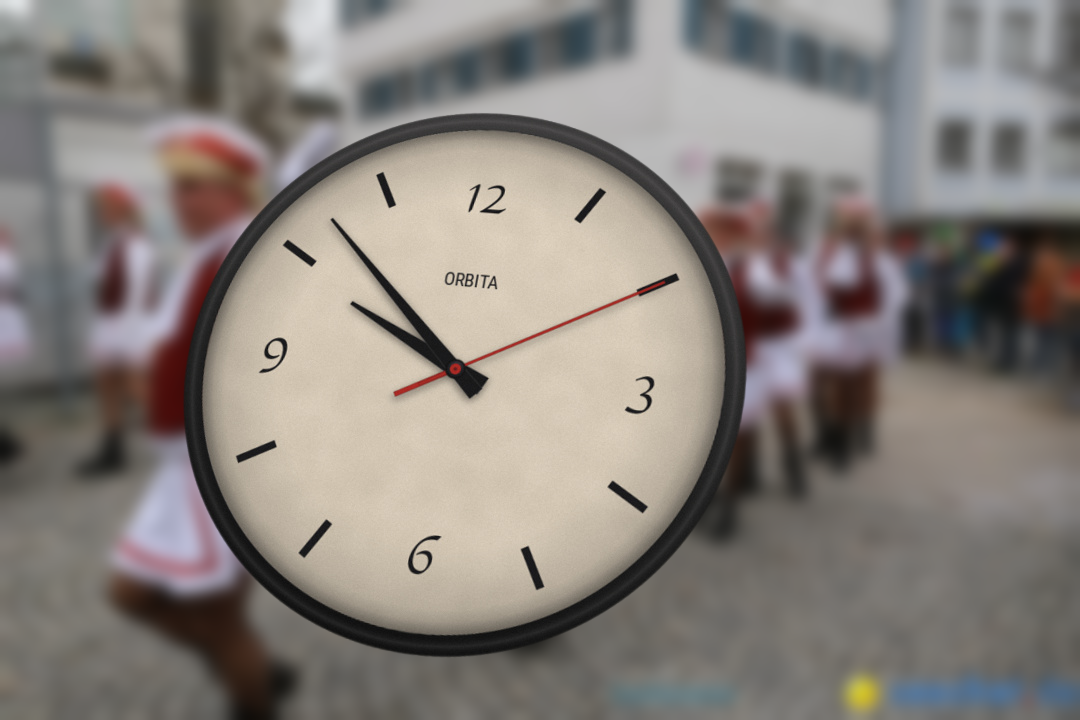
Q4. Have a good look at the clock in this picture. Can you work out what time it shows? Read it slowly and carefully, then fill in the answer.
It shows 9:52:10
